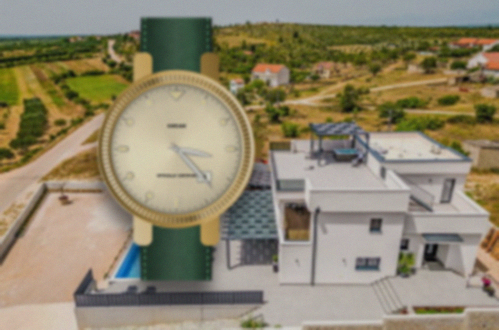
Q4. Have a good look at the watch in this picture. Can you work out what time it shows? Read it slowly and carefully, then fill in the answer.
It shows 3:23
